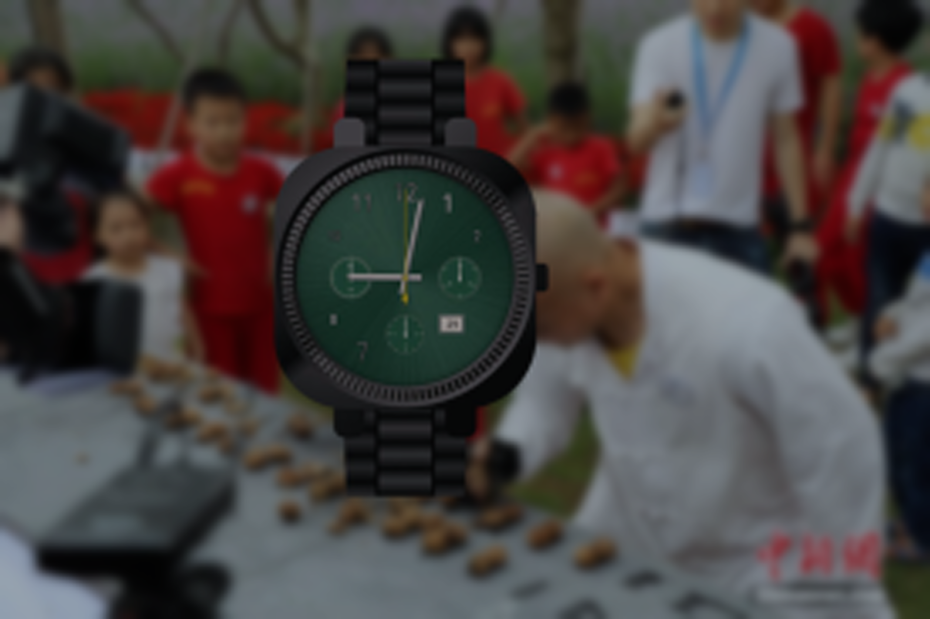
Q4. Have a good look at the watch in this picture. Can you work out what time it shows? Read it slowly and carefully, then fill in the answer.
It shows 9:02
